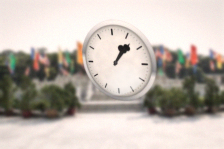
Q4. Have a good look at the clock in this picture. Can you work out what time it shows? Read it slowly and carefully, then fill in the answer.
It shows 1:07
